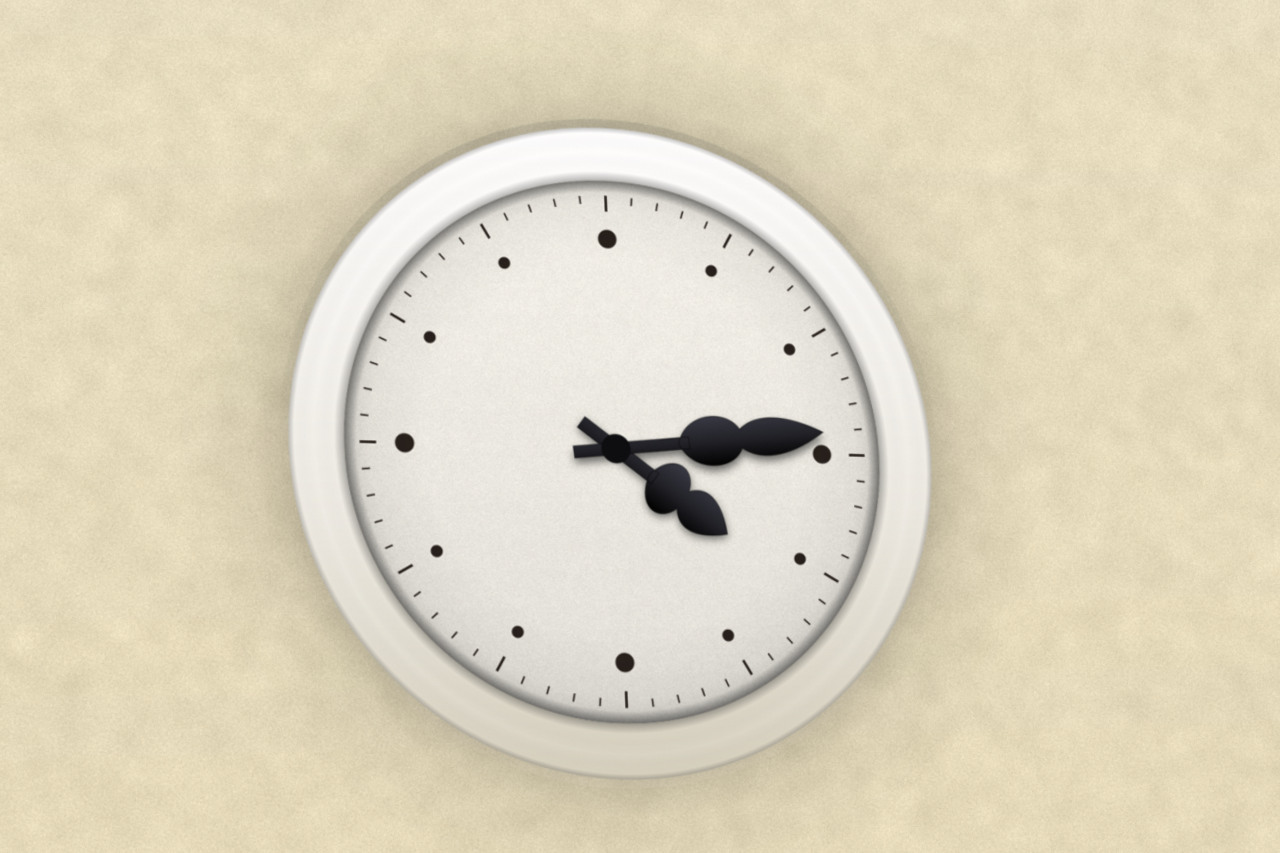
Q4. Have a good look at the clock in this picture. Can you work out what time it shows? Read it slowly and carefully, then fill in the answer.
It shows 4:14
